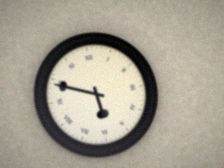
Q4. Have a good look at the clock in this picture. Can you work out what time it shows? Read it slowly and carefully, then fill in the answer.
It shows 5:49
